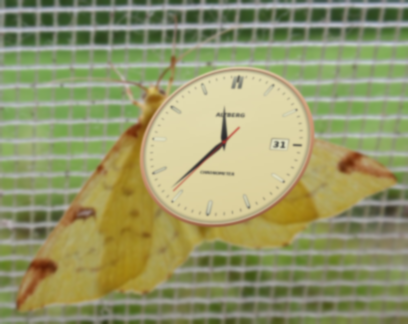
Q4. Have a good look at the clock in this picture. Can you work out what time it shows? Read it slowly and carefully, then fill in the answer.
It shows 11:36:36
